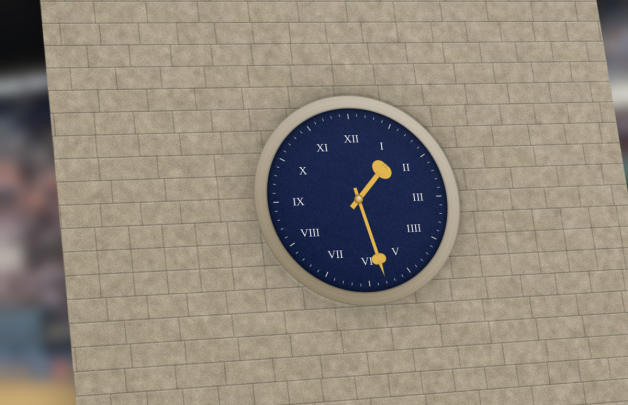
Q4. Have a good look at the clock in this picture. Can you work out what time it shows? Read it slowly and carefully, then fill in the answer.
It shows 1:28
